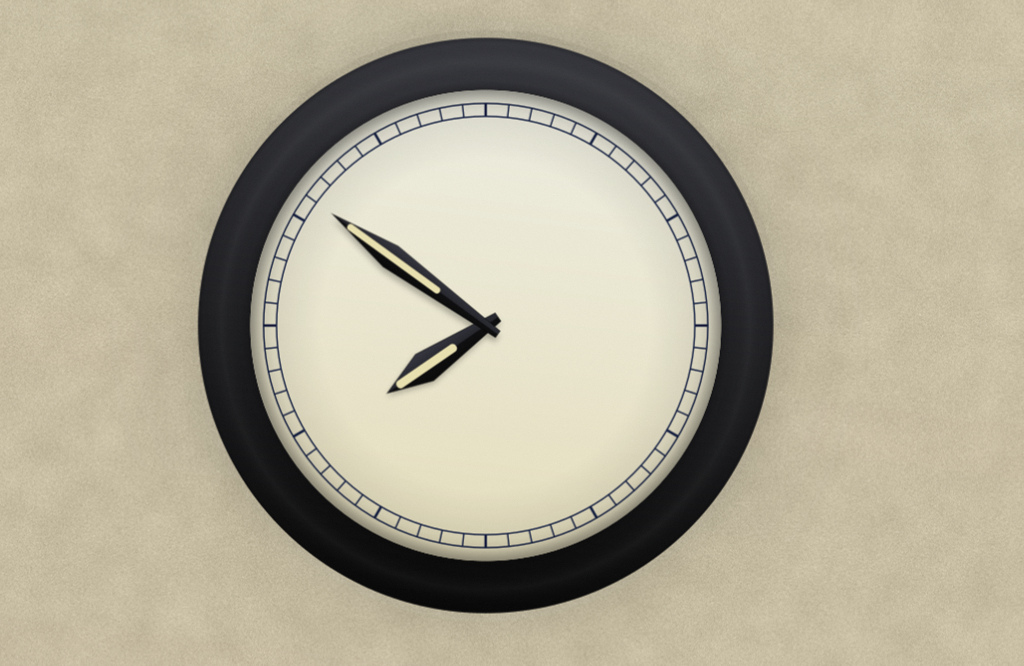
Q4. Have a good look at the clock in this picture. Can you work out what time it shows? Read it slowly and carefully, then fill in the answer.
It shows 7:51
